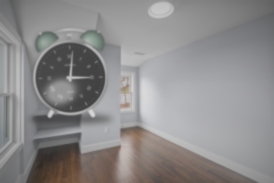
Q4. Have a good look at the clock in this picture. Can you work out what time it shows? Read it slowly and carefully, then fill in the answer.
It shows 3:01
